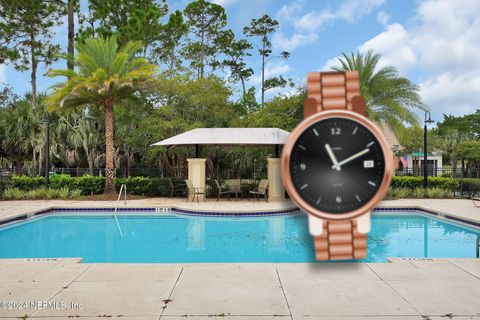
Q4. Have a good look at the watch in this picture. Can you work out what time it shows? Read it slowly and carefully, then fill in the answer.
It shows 11:11
